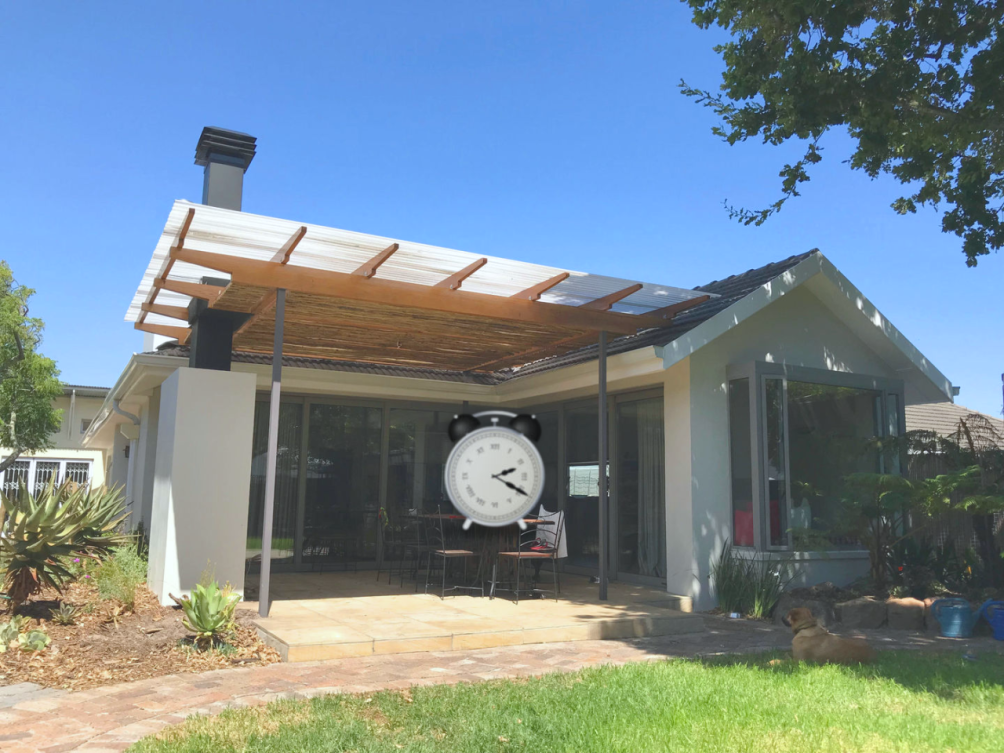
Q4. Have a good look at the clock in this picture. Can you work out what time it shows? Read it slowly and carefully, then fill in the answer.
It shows 2:20
